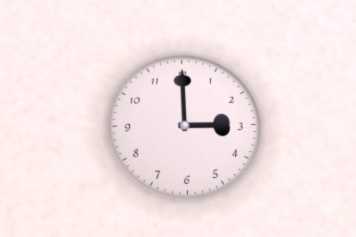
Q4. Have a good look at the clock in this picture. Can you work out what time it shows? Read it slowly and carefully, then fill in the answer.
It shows 3:00
